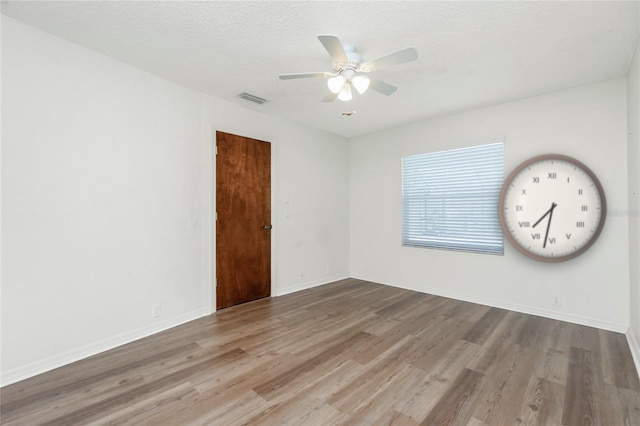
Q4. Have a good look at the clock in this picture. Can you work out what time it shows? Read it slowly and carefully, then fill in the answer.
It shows 7:32
